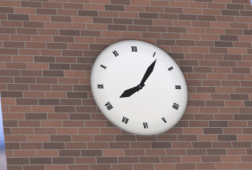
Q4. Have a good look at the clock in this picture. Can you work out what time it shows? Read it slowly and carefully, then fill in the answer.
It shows 8:06
